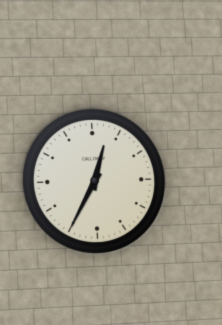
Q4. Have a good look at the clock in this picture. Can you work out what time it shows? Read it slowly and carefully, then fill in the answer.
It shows 12:35
